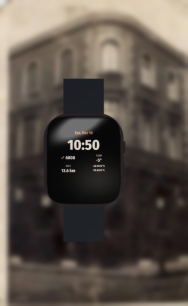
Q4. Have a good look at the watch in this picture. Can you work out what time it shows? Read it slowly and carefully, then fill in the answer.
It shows 10:50
